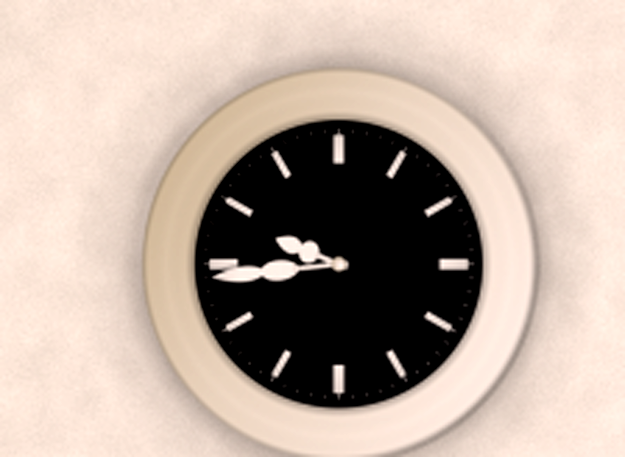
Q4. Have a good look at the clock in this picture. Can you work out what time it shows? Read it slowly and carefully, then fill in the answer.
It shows 9:44
